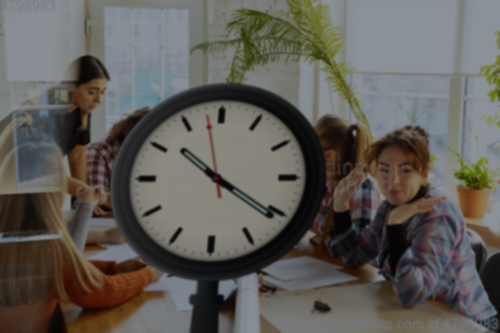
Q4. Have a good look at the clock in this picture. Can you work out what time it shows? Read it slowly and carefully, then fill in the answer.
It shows 10:20:58
